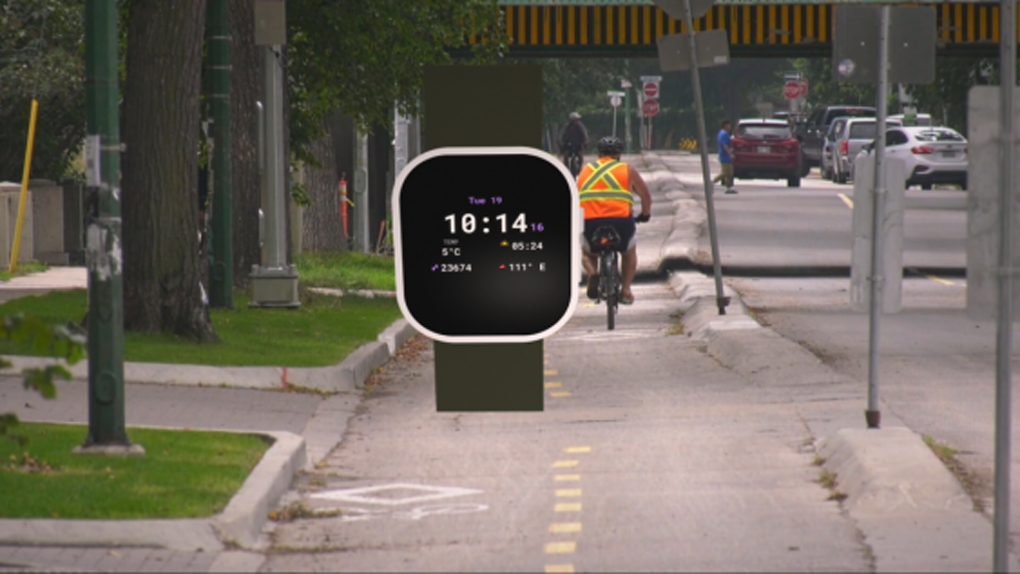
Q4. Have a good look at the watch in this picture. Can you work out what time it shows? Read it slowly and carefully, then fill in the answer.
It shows 10:14
